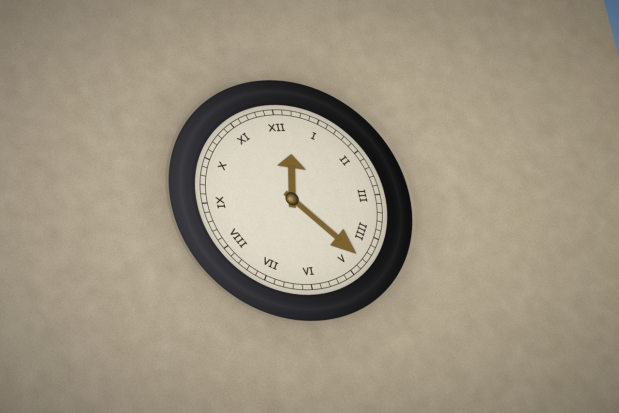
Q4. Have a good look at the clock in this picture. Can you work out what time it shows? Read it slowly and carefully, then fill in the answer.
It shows 12:23
